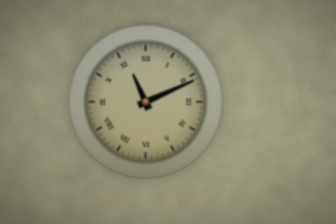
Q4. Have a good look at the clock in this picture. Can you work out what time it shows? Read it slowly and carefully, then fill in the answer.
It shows 11:11
